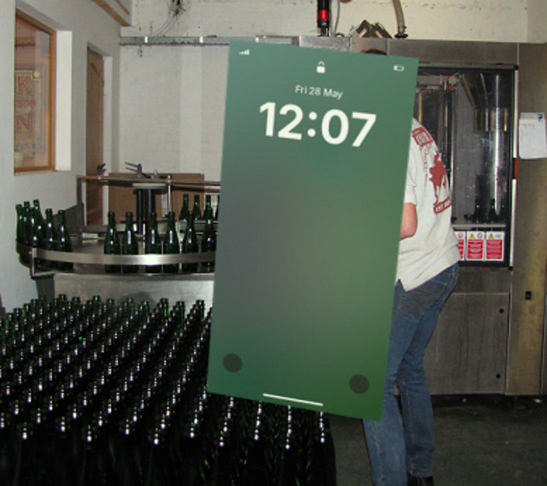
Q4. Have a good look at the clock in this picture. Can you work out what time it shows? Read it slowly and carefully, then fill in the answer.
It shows 12:07
